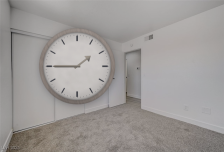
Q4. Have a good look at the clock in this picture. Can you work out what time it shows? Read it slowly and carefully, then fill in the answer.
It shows 1:45
